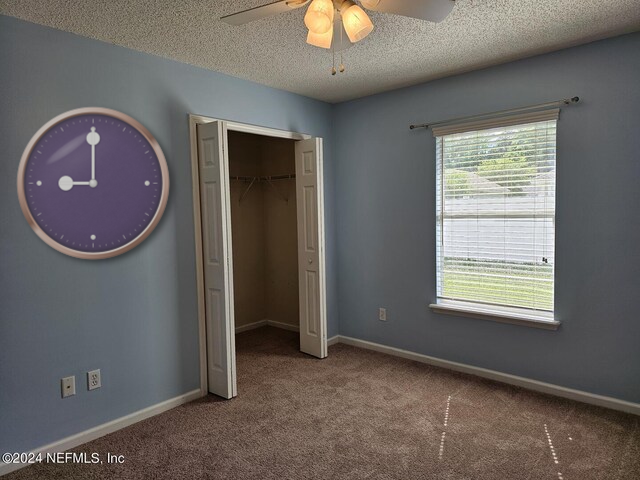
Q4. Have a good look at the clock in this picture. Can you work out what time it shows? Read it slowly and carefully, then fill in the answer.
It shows 9:00
